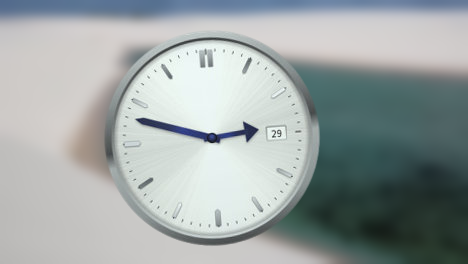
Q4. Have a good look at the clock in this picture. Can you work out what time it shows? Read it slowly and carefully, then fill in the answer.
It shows 2:48
